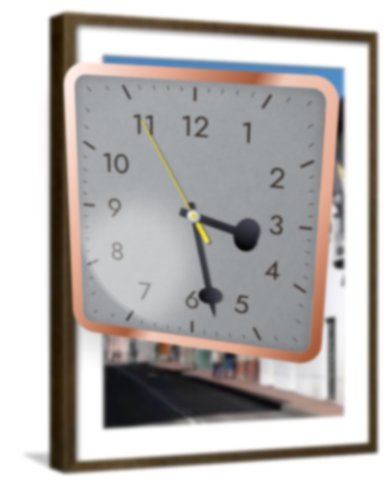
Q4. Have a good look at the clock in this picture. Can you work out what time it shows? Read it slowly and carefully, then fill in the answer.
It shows 3:27:55
